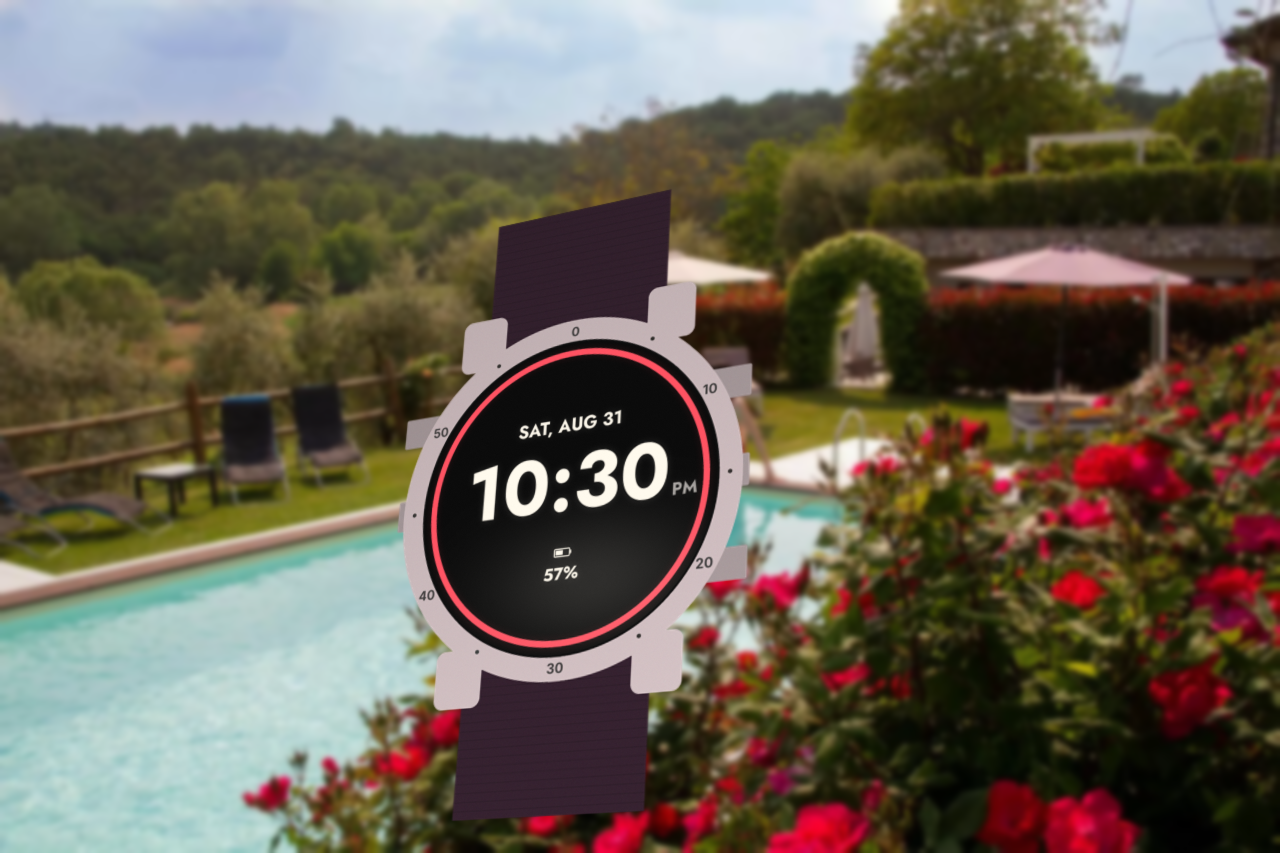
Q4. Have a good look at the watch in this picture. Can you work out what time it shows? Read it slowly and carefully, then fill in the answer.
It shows 10:30
